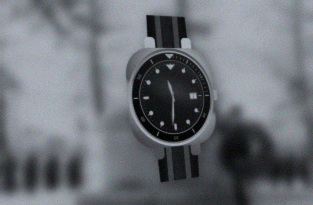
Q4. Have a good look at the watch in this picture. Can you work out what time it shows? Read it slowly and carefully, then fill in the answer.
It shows 11:31
